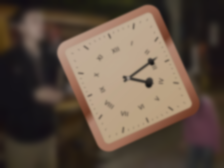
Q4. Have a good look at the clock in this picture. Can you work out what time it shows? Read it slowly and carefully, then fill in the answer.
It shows 4:13
